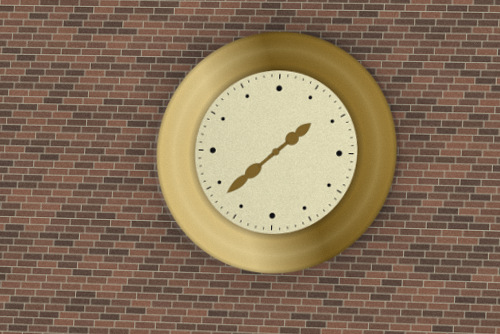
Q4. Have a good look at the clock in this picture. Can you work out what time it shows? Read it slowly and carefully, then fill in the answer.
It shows 1:38
